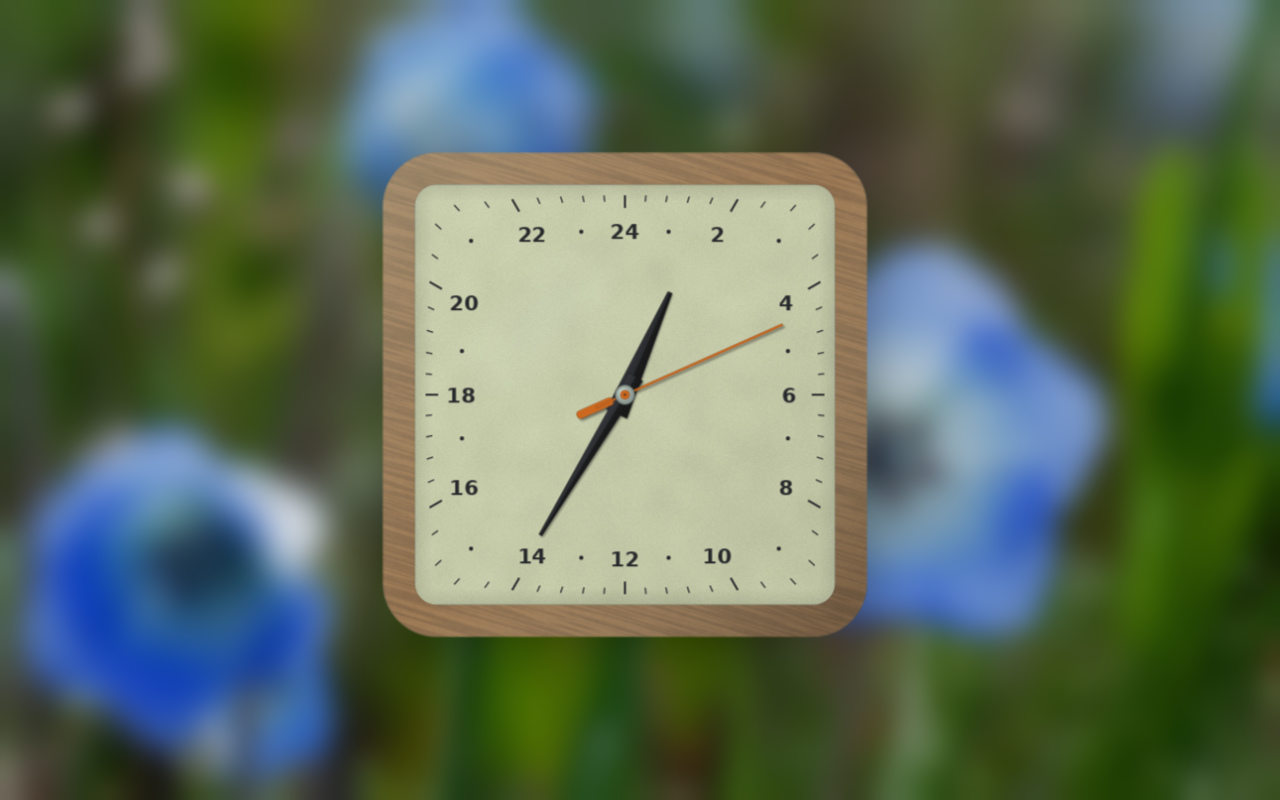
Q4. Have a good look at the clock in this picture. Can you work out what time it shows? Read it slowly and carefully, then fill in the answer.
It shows 1:35:11
